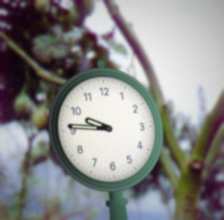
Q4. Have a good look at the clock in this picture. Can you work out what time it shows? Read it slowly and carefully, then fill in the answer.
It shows 9:46
